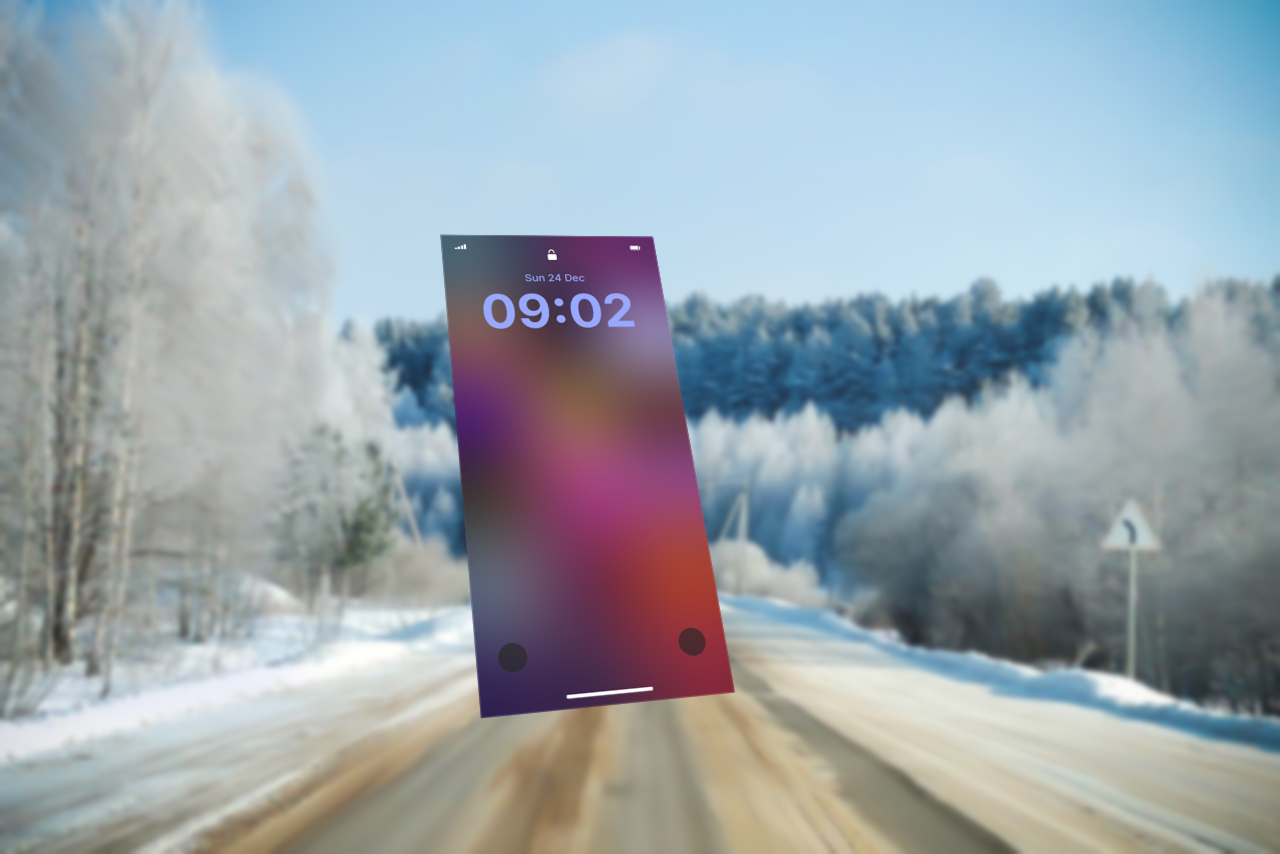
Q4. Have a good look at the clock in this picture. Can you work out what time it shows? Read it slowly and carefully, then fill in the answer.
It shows 9:02
